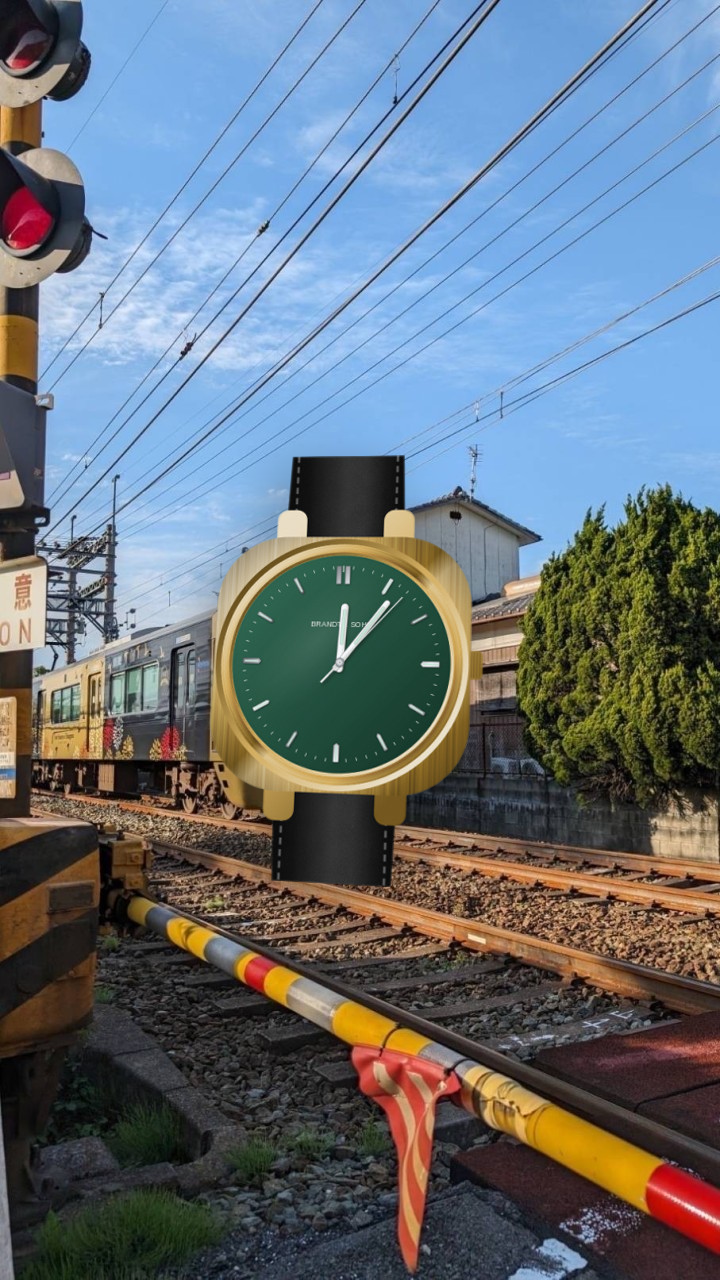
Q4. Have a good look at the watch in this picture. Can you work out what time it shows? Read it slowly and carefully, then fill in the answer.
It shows 12:06:07
